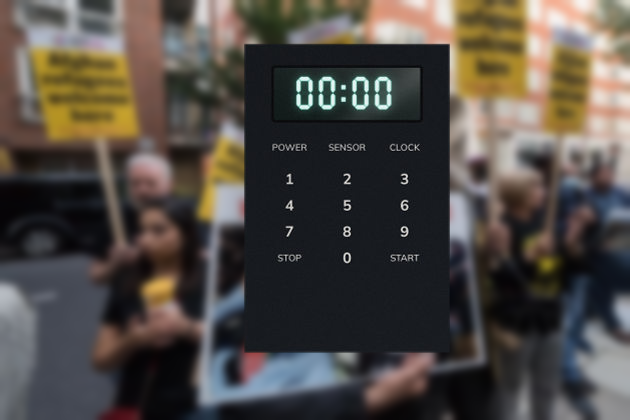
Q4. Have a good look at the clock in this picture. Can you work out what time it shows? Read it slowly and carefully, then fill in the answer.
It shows 0:00
